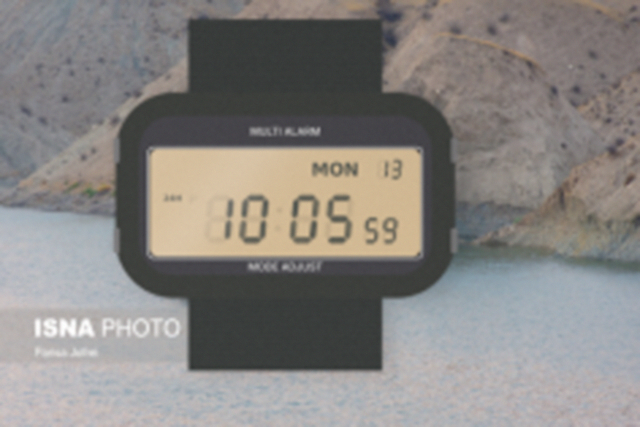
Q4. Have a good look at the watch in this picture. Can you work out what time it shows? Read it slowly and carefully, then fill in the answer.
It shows 10:05:59
